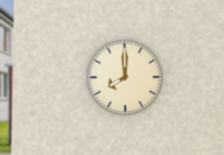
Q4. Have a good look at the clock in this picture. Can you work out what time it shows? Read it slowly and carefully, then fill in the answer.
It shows 8:00
